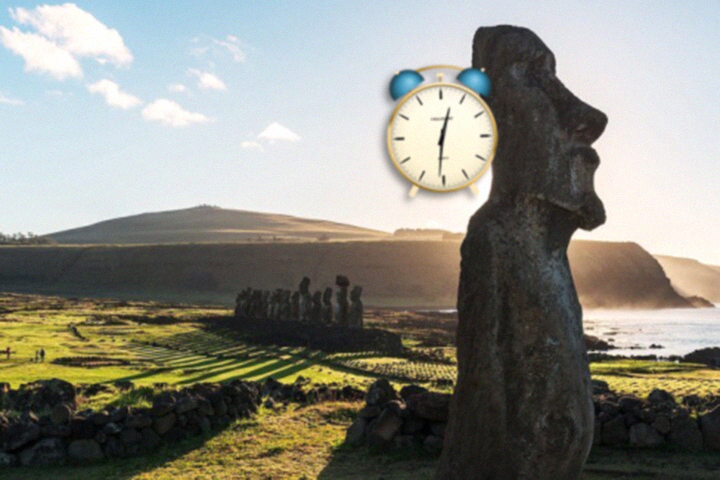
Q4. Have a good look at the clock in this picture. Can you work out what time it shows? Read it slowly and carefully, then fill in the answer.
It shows 12:31
